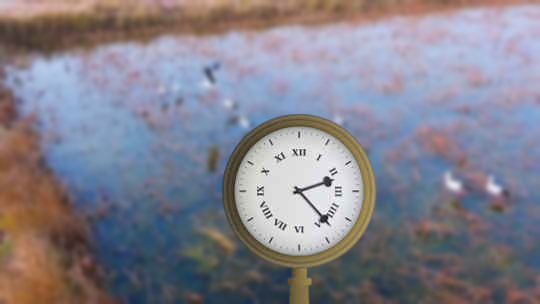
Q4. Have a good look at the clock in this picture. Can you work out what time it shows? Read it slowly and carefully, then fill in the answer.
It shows 2:23
